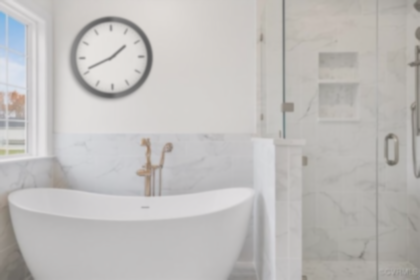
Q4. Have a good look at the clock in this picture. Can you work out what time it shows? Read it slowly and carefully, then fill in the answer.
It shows 1:41
